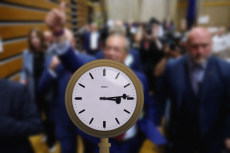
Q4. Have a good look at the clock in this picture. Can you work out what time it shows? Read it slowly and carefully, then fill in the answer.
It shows 3:14
